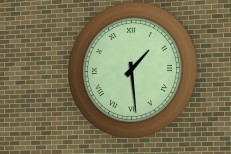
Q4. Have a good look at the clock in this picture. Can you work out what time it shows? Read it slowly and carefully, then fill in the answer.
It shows 1:29
